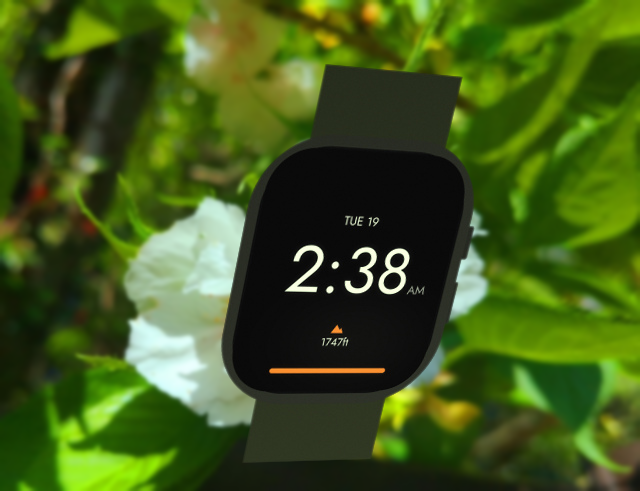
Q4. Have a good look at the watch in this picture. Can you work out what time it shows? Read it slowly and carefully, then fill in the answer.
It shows 2:38
